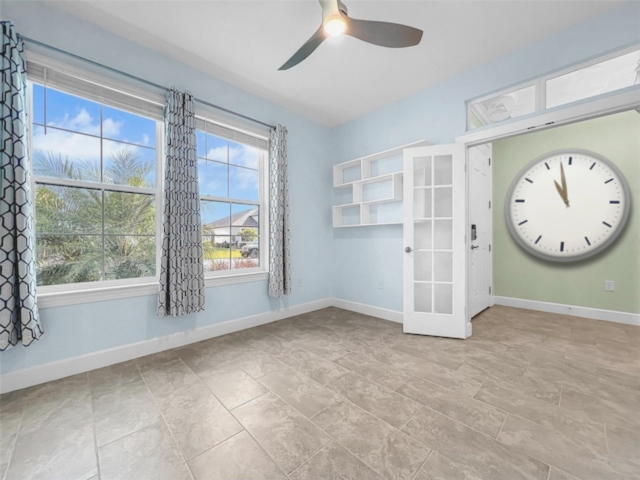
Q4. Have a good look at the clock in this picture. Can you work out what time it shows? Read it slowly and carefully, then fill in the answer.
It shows 10:58
